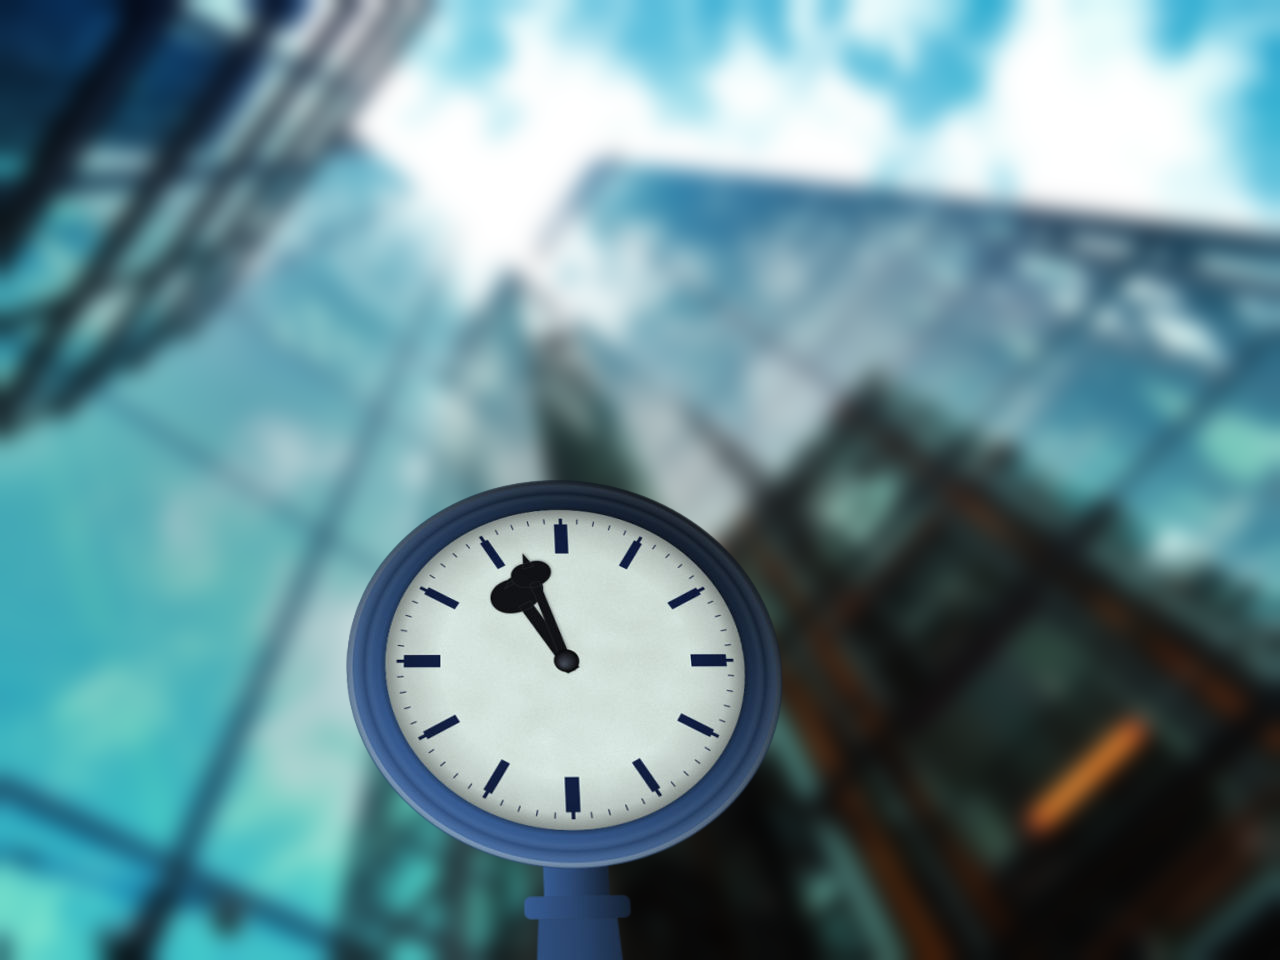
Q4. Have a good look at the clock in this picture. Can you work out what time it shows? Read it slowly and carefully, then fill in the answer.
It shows 10:57
